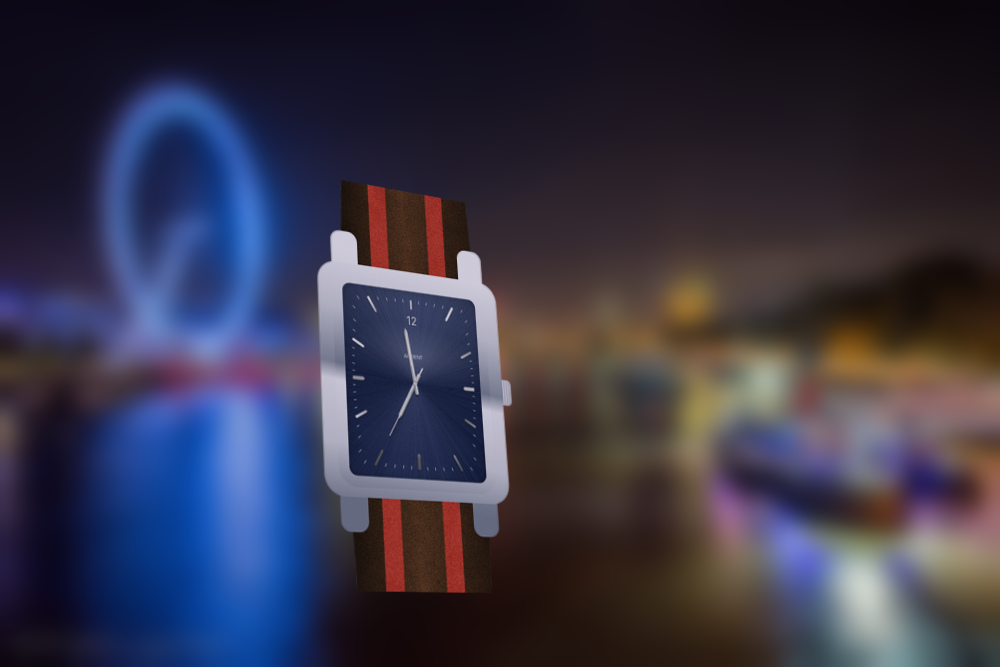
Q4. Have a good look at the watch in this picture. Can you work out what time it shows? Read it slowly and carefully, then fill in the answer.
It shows 6:58:35
